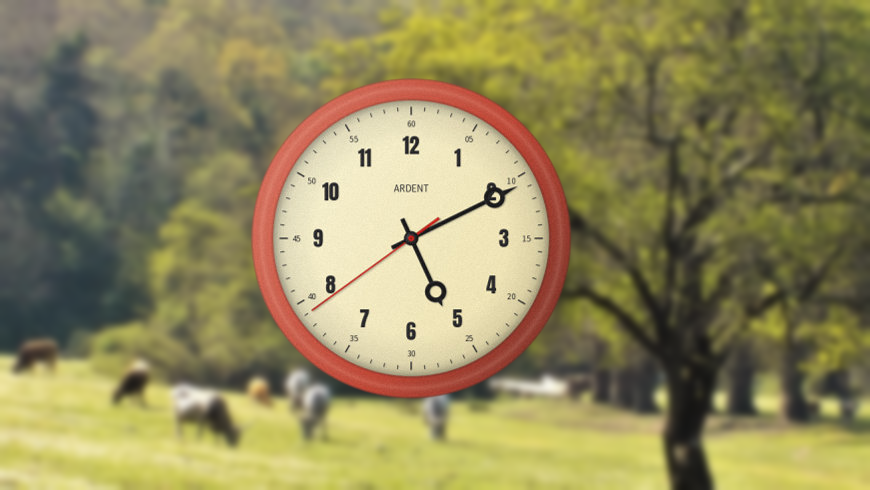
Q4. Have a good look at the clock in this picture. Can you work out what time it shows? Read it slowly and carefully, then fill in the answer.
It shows 5:10:39
